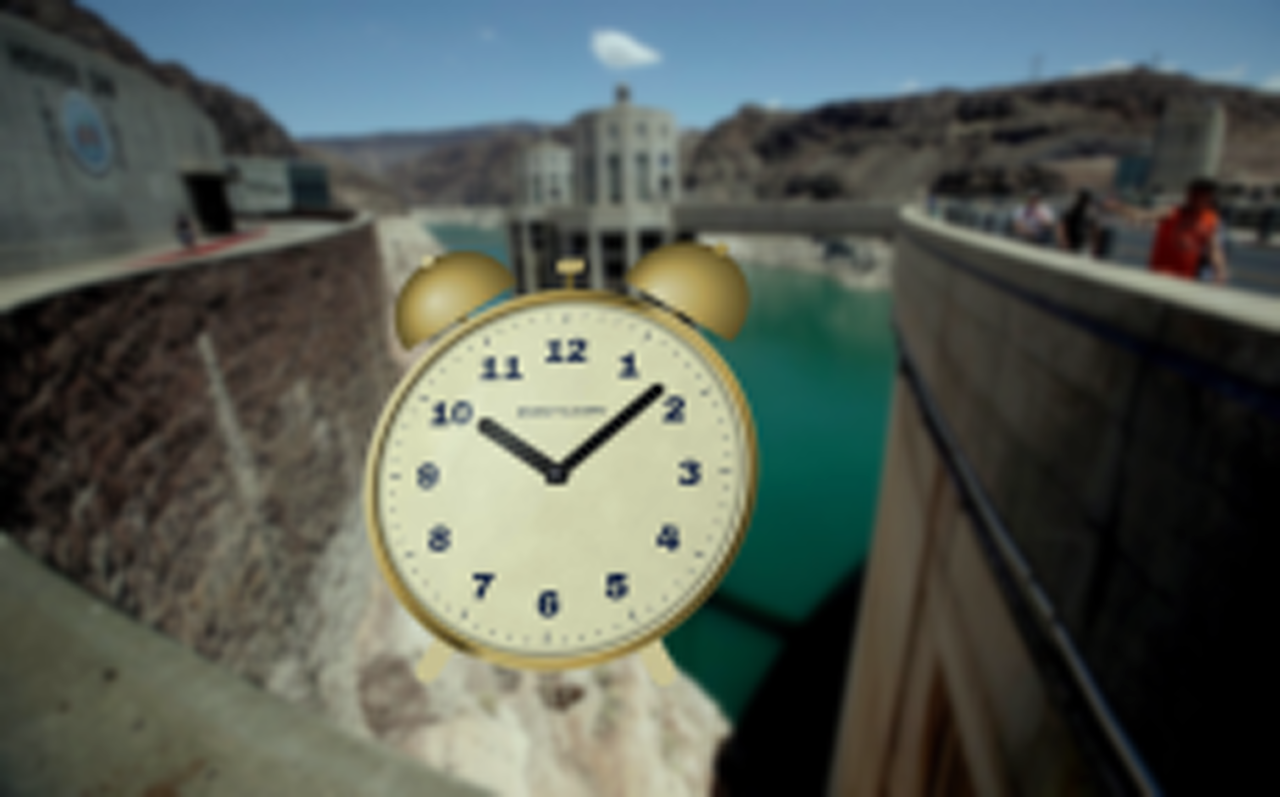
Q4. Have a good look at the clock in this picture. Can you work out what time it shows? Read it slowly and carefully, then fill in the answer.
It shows 10:08
